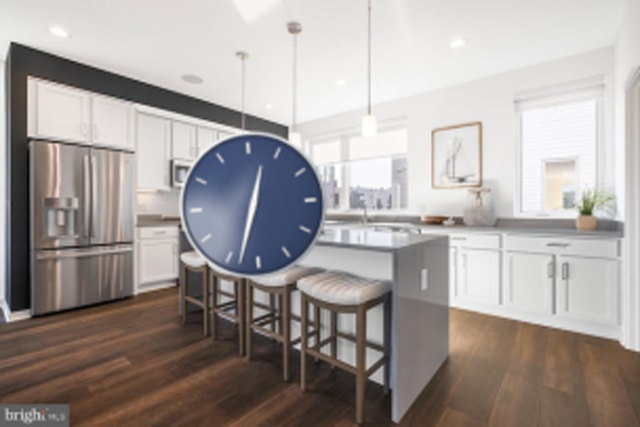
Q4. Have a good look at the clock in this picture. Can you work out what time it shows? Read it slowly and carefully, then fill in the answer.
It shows 12:33
